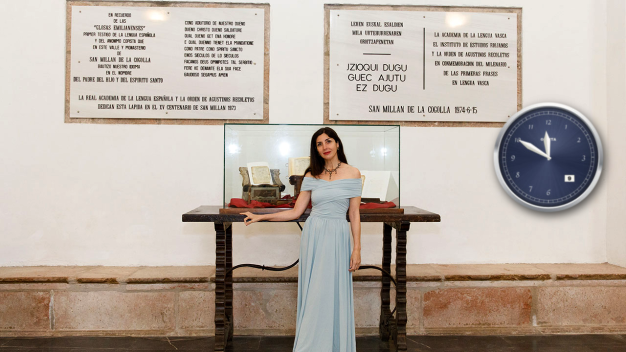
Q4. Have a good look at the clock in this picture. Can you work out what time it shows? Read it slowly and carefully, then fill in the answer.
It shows 11:50
